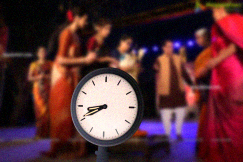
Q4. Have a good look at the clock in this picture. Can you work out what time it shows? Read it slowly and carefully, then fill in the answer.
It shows 8:41
